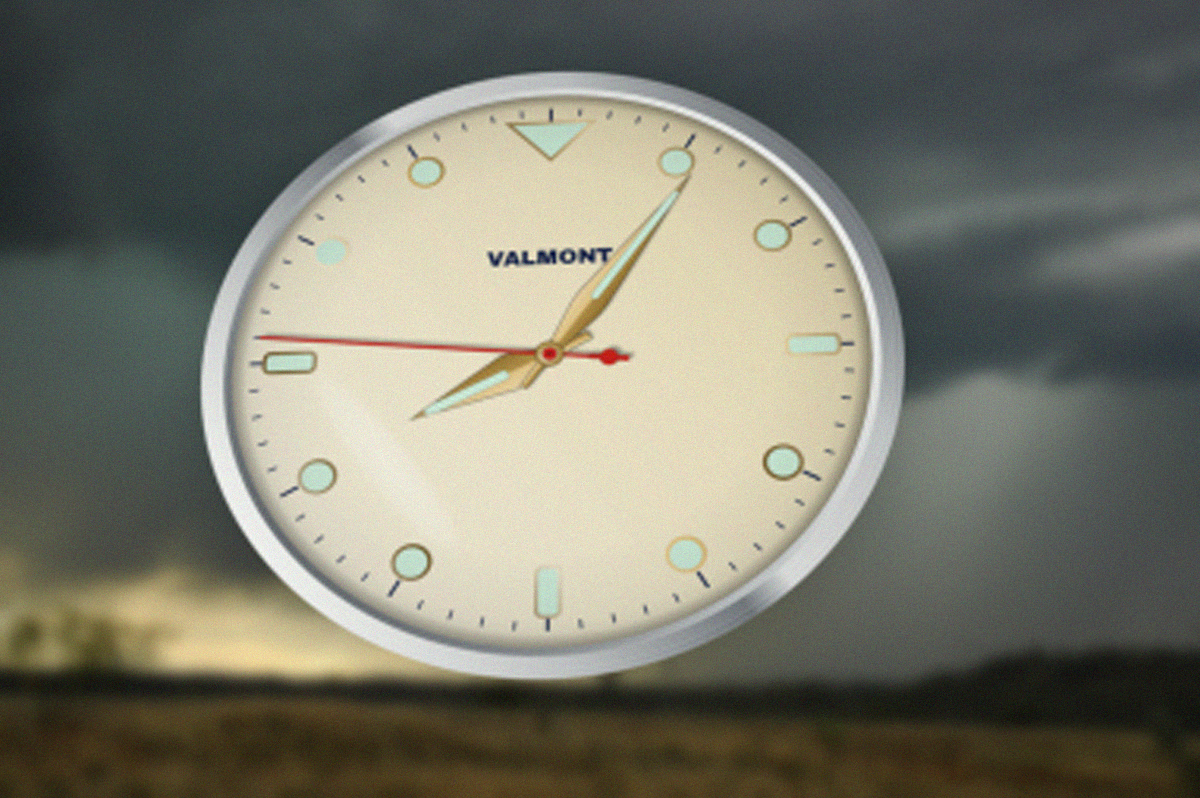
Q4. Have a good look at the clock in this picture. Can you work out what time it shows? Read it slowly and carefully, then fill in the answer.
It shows 8:05:46
